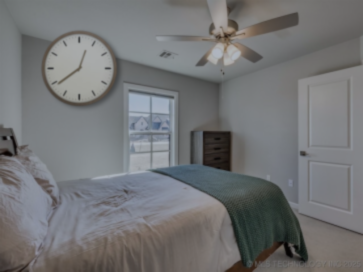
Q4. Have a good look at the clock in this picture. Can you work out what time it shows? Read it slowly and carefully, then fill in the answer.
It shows 12:39
